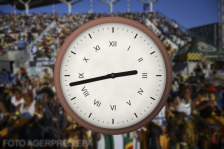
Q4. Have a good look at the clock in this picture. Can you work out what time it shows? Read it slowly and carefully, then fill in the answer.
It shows 2:43
